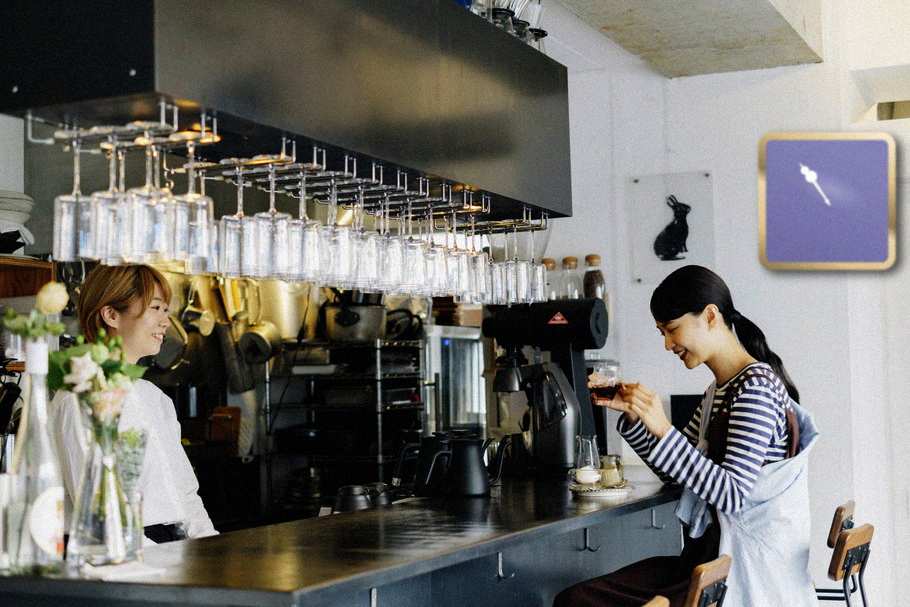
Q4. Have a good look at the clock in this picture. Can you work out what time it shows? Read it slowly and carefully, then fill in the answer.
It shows 10:54
